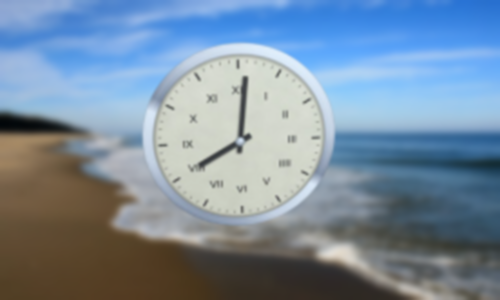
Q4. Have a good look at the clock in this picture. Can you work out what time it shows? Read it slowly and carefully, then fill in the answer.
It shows 8:01
